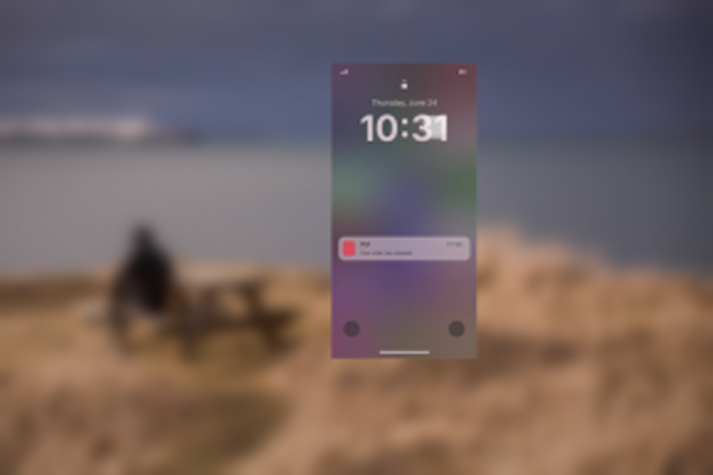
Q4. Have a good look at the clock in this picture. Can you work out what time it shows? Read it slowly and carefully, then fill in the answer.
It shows 10:31
